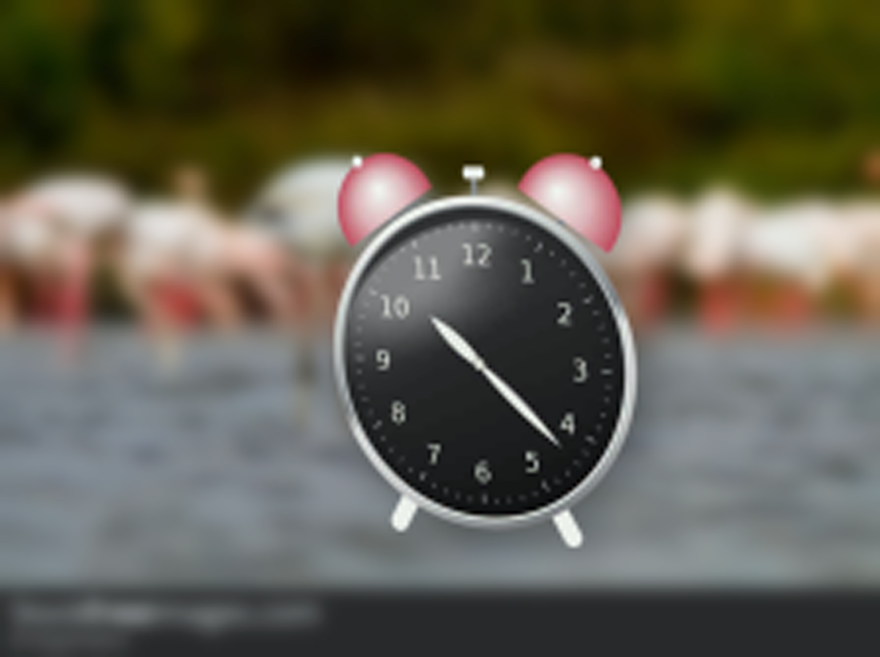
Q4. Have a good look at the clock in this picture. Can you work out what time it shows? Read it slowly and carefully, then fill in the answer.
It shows 10:22
